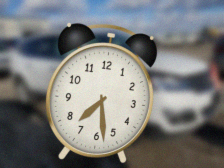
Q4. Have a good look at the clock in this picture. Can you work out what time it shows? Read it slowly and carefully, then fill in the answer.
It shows 7:28
